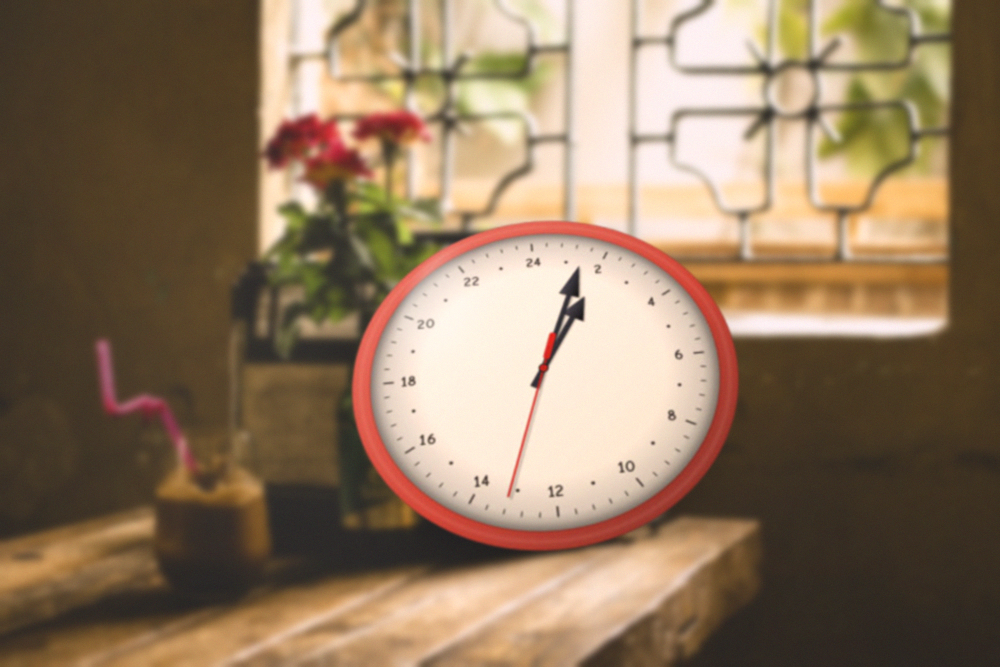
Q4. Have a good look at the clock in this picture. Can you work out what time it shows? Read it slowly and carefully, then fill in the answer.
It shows 2:03:33
